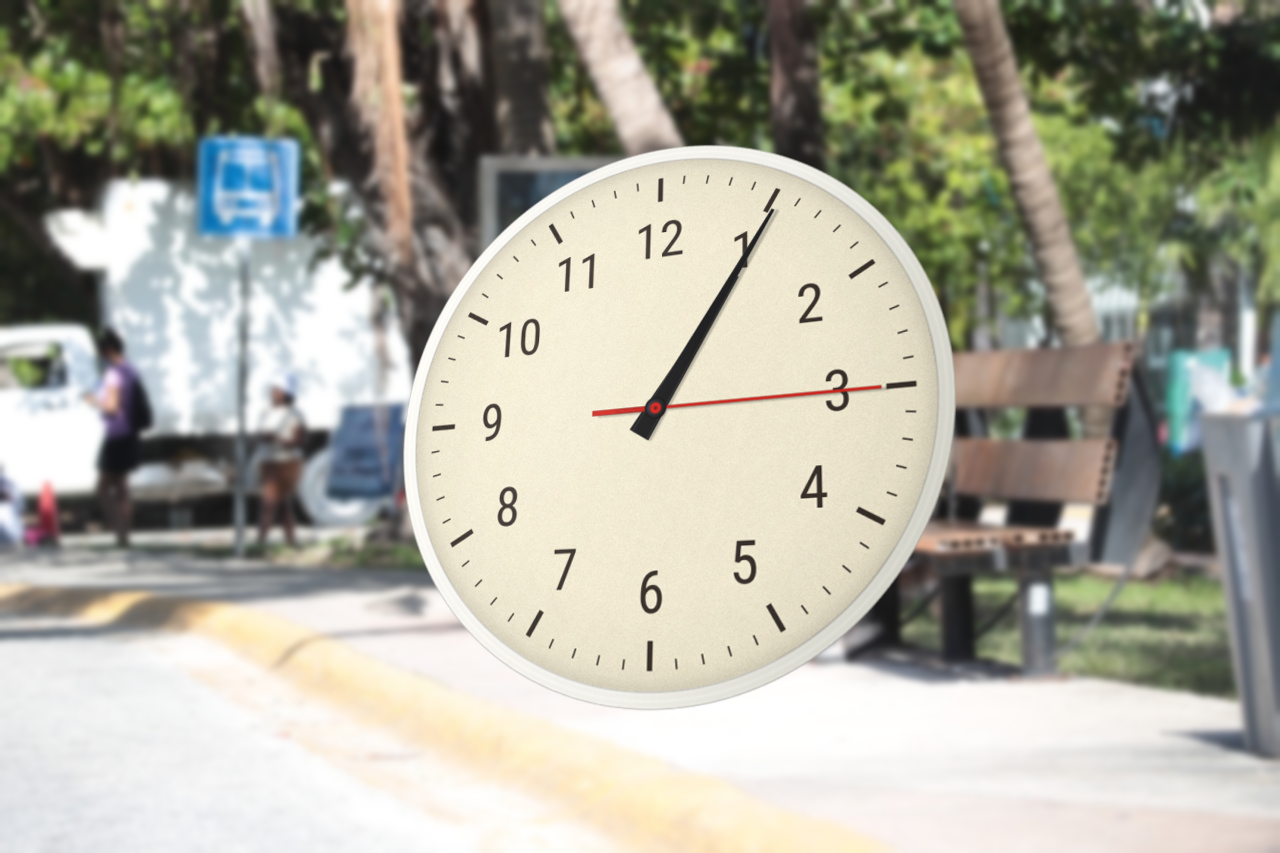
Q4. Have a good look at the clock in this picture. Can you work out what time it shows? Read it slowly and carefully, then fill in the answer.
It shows 1:05:15
